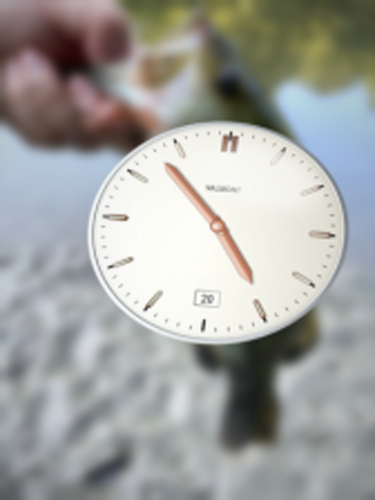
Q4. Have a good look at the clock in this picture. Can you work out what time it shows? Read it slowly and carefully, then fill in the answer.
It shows 4:53
